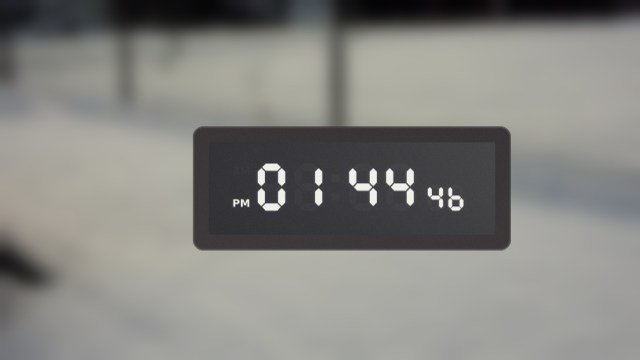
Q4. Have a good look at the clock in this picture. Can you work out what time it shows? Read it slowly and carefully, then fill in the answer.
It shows 1:44:46
